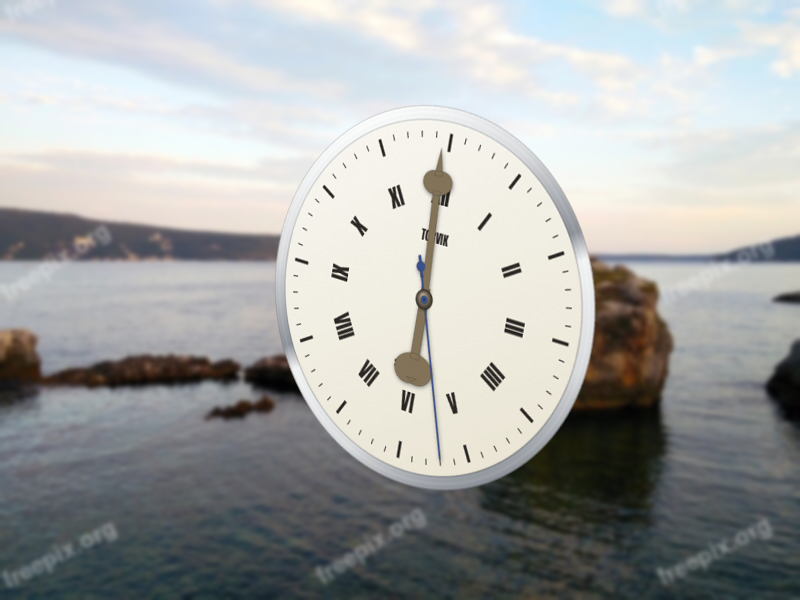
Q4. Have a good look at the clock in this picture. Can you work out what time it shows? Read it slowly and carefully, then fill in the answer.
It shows 5:59:27
